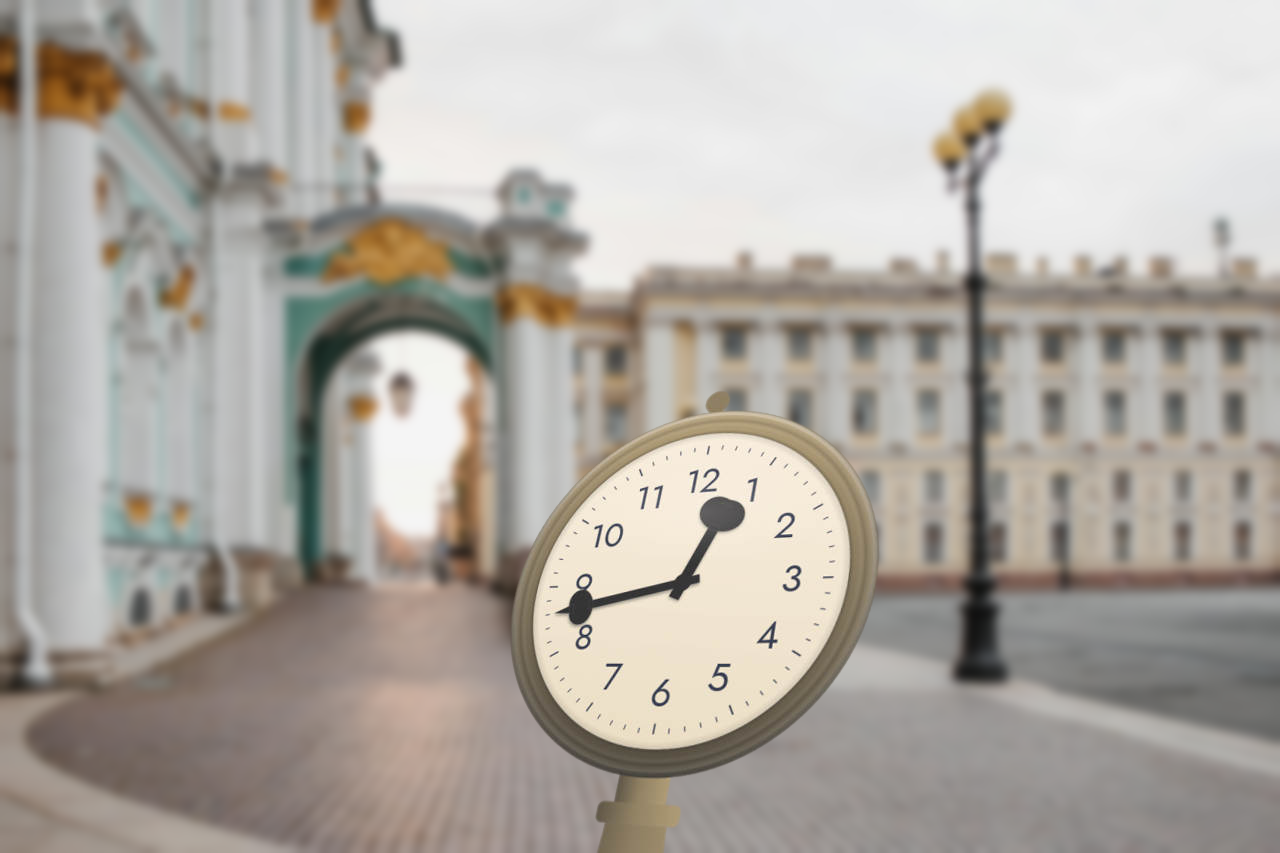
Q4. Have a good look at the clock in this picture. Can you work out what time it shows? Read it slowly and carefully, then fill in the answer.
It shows 12:43
